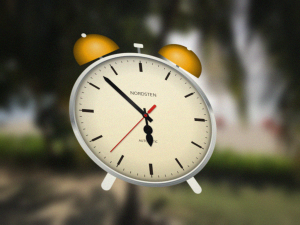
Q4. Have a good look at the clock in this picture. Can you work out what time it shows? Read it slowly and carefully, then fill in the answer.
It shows 5:52:37
